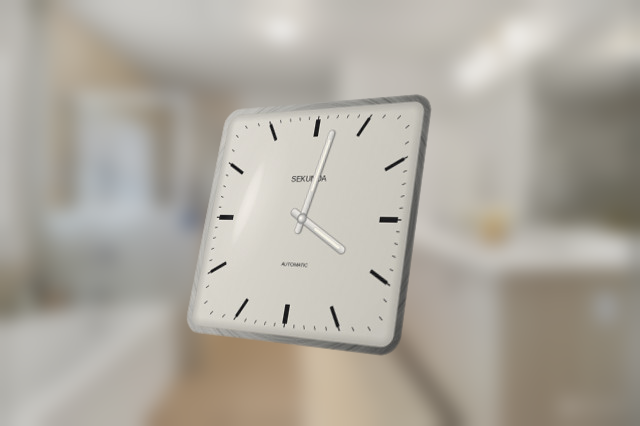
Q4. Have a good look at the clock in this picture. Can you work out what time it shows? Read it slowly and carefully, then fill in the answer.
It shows 4:02
